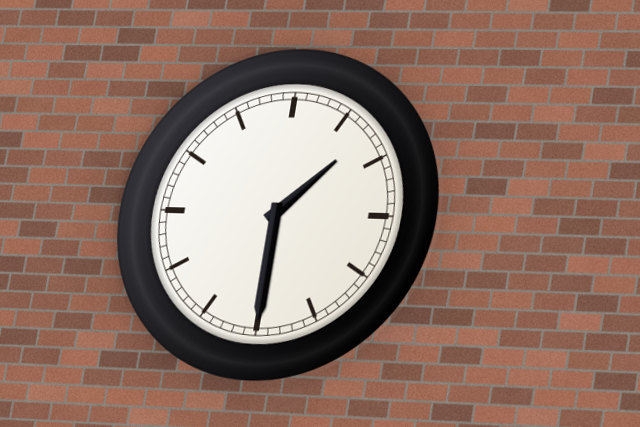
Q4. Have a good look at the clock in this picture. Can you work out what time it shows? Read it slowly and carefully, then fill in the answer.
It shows 1:30
